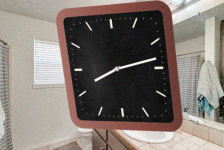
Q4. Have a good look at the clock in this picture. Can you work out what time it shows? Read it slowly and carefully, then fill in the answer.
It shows 8:13
